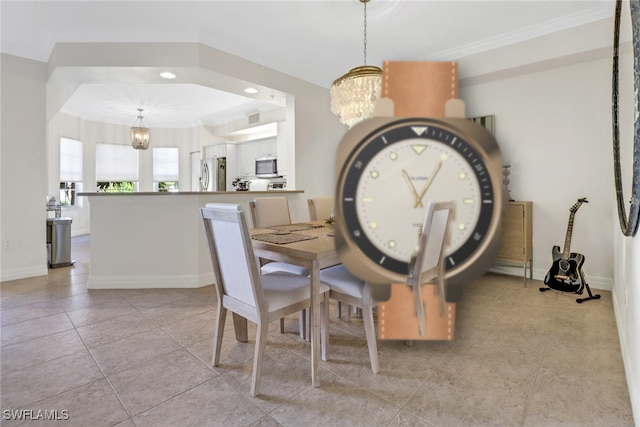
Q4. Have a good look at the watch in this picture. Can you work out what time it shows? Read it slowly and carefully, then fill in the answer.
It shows 11:05
